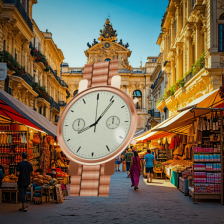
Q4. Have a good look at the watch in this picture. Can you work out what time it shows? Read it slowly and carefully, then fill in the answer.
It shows 8:06
